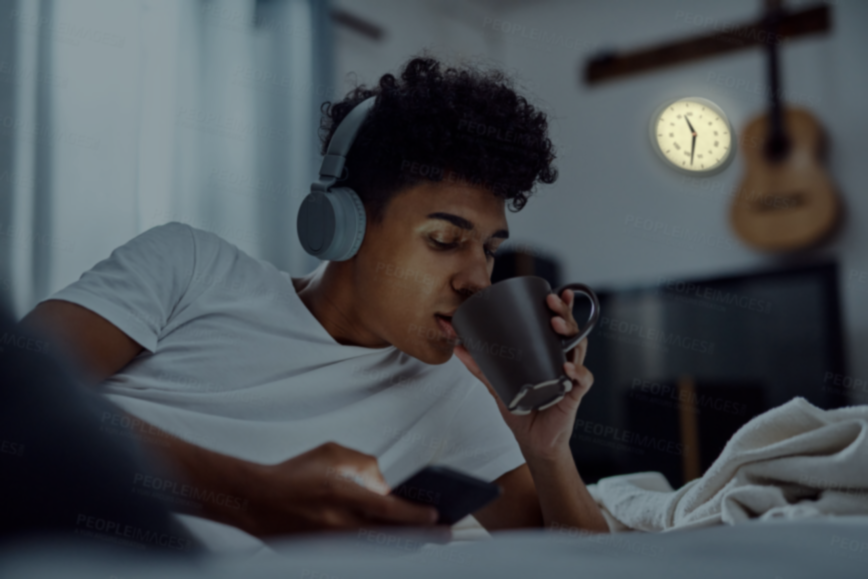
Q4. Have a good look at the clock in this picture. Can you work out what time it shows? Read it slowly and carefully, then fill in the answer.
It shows 11:33
